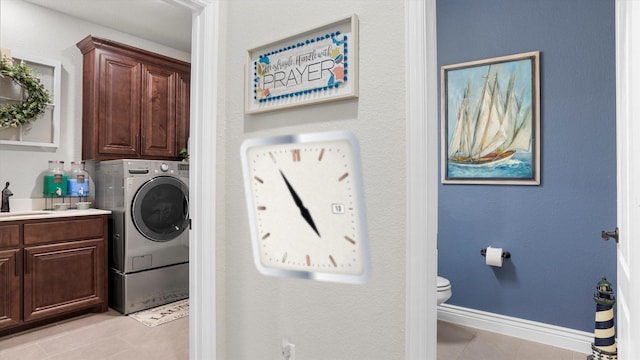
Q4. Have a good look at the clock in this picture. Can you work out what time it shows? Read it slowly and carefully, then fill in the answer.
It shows 4:55
